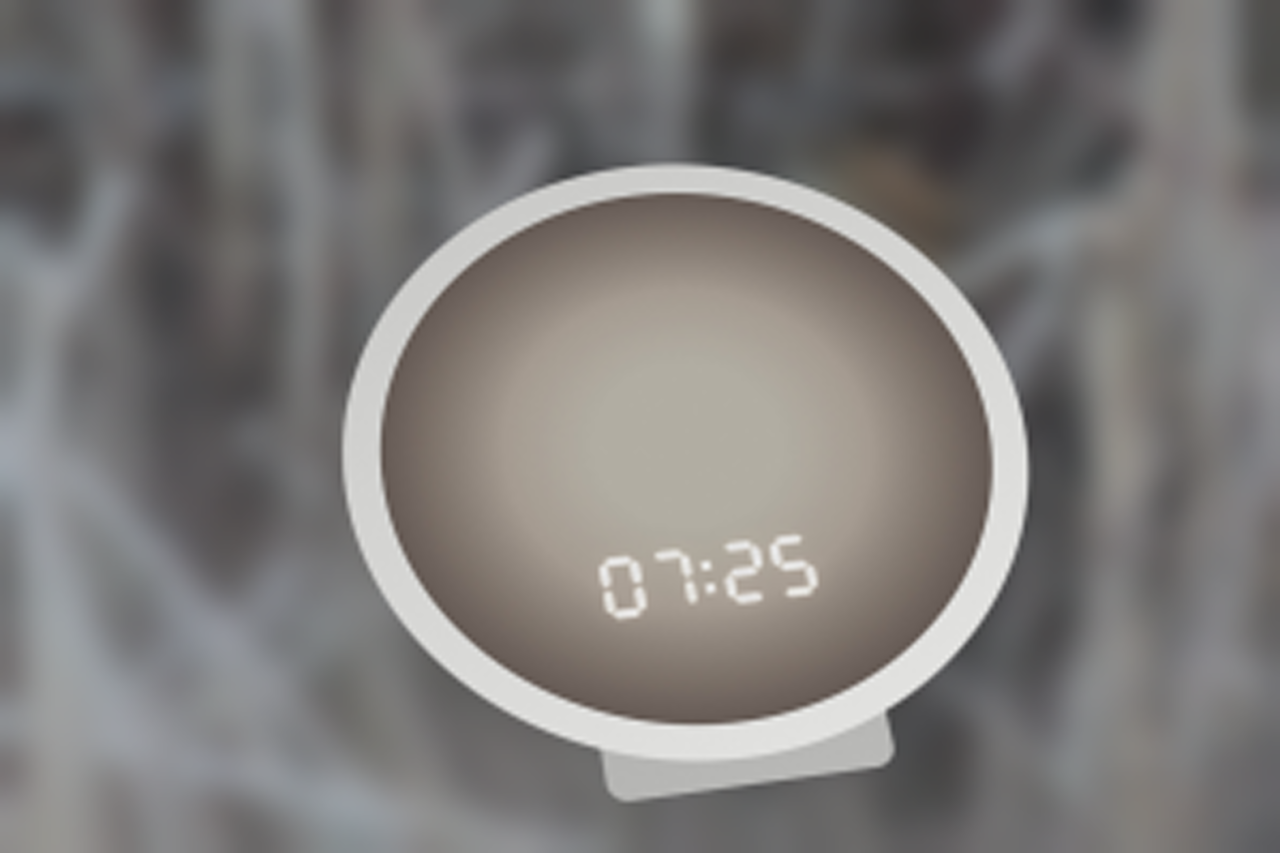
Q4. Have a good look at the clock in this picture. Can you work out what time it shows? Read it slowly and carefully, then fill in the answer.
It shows 7:25
